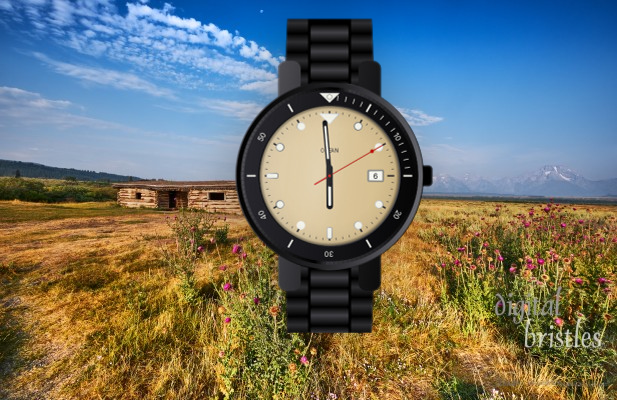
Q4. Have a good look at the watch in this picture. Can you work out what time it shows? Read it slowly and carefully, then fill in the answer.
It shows 5:59:10
